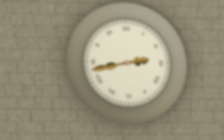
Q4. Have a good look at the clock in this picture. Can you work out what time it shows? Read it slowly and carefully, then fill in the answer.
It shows 2:43
